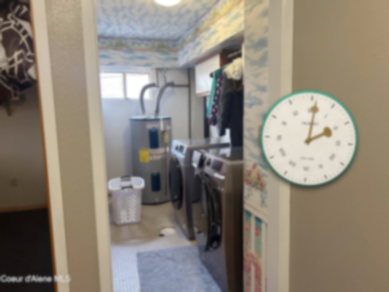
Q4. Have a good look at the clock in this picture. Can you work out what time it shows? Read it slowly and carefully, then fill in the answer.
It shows 2:01
